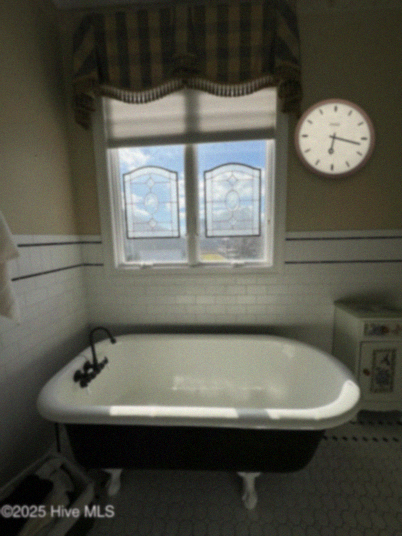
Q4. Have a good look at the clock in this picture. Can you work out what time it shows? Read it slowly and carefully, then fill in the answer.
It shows 6:17
